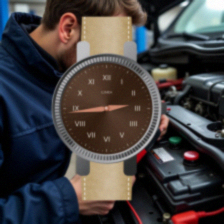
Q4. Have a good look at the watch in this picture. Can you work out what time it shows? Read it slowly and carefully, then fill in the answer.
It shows 2:44
